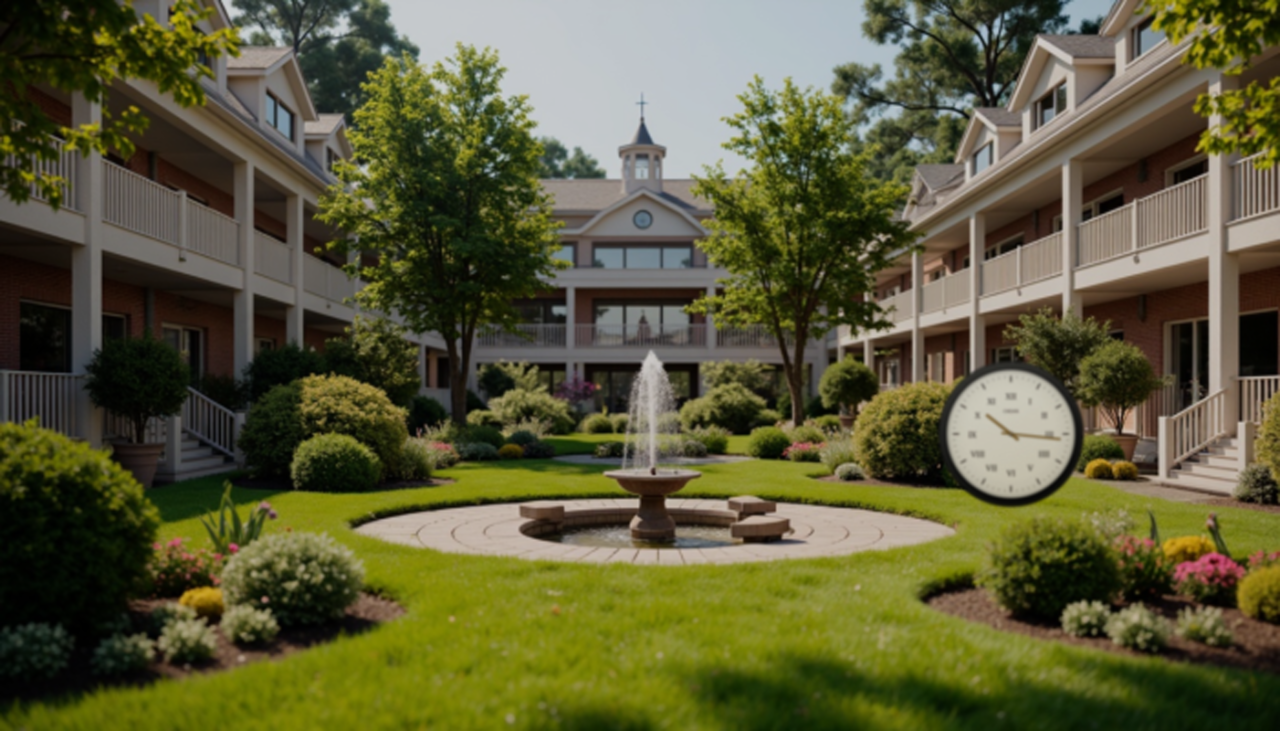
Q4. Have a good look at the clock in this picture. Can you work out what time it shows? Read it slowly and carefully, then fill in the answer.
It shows 10:16
